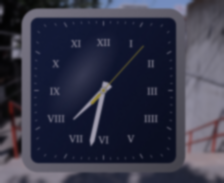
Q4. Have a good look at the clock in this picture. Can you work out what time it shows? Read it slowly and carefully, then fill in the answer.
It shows 7:32:07
